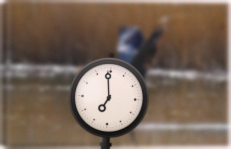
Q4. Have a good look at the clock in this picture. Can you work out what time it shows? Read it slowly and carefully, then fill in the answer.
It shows 6:59
